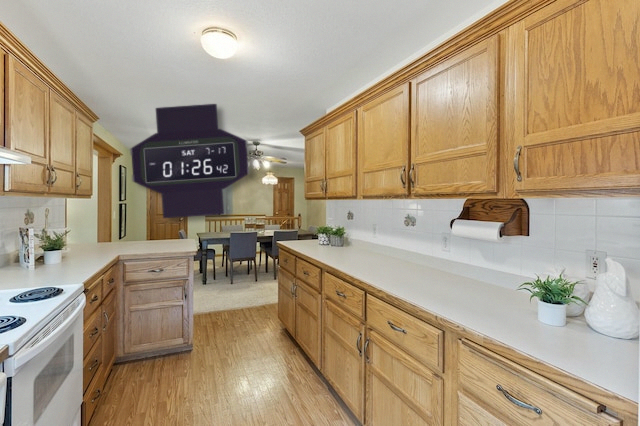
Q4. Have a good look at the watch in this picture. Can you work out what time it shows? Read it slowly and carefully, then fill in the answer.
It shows 1:26
